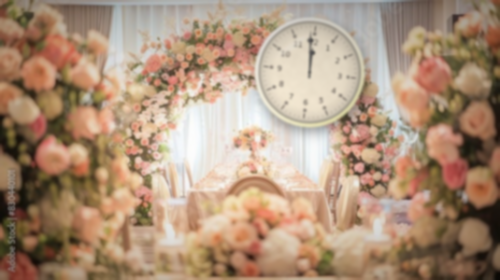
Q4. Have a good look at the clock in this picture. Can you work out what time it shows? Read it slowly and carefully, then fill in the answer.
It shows 11:59
